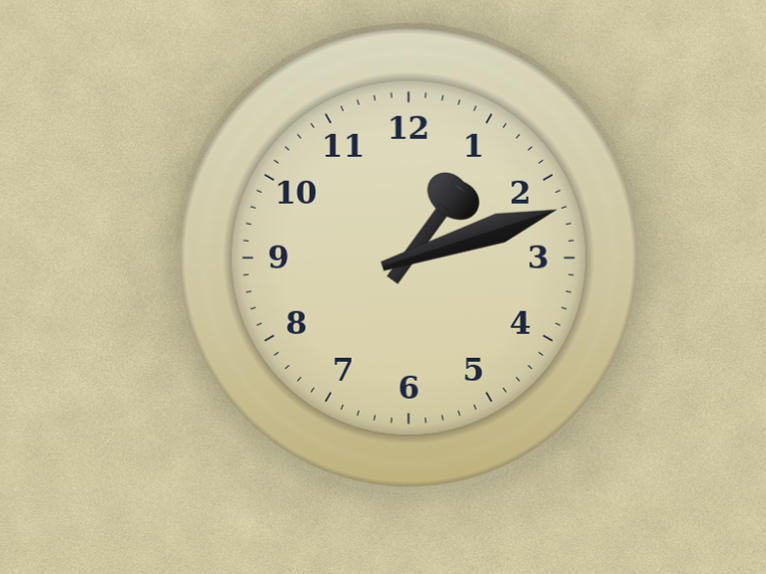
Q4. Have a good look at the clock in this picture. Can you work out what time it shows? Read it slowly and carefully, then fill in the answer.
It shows 1:12
